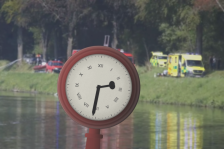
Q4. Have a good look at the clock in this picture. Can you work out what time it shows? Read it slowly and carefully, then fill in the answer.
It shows 2:31
